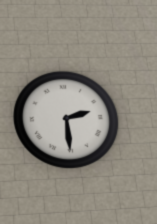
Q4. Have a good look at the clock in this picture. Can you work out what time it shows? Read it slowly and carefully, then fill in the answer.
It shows 2:30
